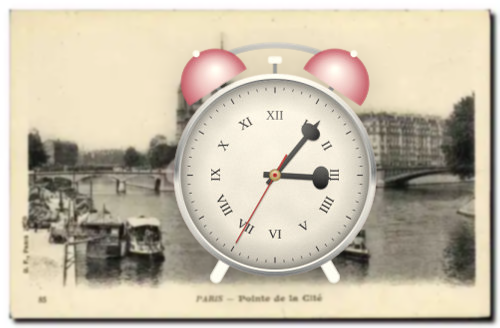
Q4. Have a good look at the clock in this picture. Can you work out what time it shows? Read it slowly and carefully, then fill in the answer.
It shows 3:06:35
